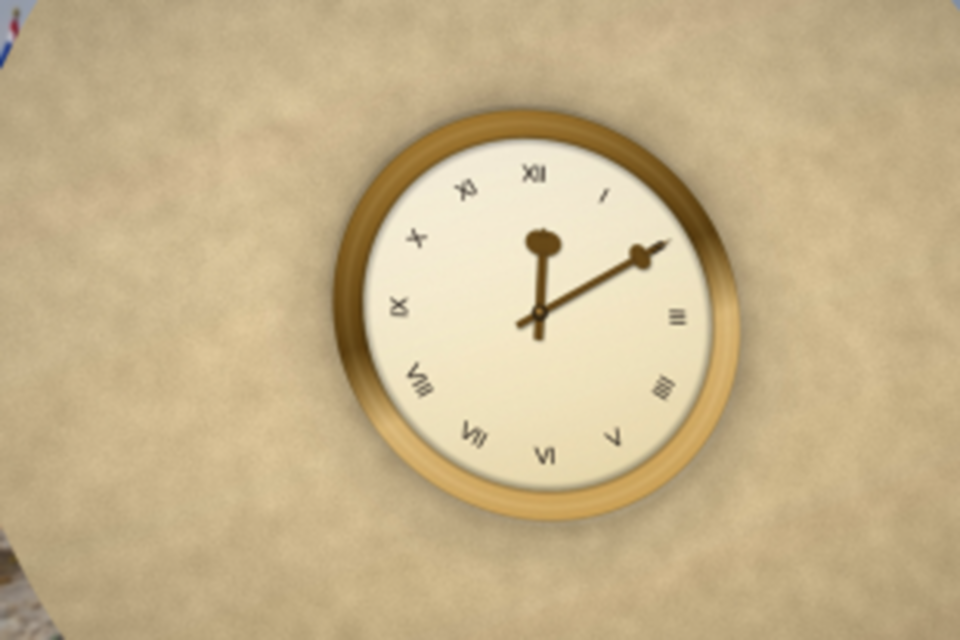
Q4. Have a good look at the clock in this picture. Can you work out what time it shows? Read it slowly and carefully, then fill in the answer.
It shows 12:10
